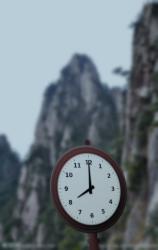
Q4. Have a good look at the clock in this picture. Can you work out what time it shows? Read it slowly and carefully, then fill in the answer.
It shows 8:00
